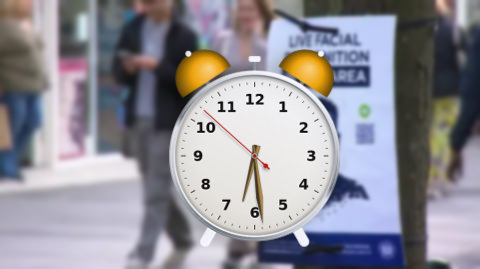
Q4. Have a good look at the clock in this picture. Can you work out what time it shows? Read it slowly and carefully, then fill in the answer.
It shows 6:28:52
